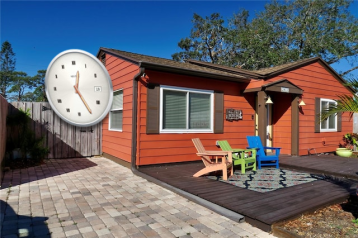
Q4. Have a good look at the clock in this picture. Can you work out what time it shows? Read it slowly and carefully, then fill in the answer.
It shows 12:25
